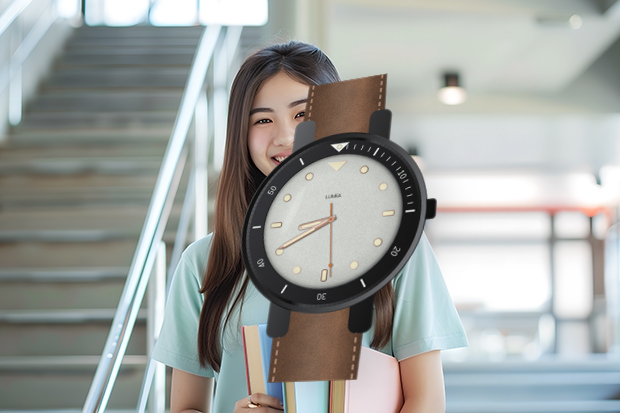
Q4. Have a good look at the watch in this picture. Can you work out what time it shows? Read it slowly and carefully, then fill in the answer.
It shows 8:40:29
